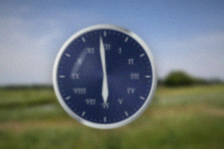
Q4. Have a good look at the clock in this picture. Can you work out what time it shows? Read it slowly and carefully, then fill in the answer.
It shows 5:59
